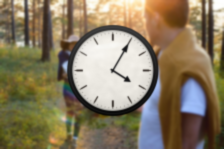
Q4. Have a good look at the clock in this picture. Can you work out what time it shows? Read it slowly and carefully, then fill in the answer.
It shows 4:05
